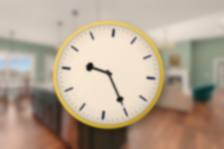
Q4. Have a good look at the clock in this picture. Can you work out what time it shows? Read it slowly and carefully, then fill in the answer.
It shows 9:25
